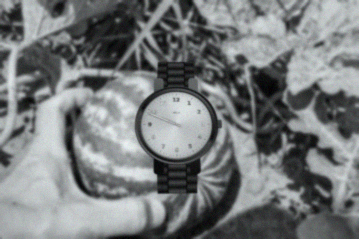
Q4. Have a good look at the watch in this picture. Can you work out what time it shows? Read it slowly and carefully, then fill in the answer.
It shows 9:49
